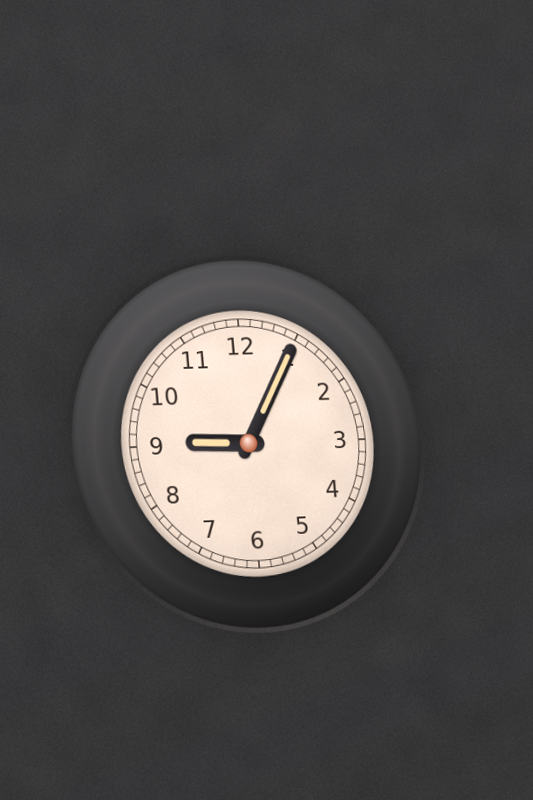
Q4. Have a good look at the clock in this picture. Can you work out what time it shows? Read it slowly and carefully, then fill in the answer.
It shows 9:05
